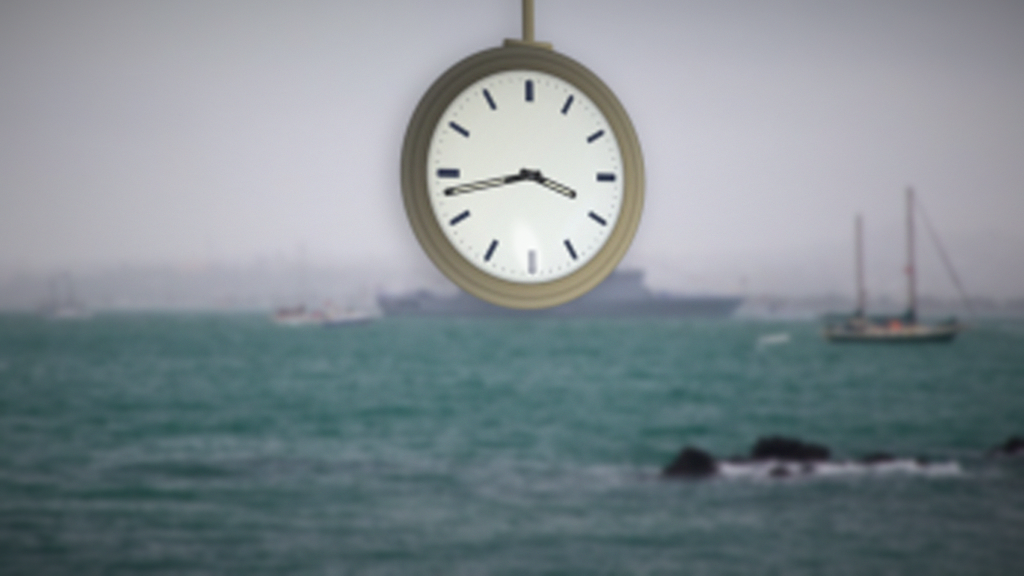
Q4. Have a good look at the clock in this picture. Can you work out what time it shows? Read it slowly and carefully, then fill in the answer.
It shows 3:43
